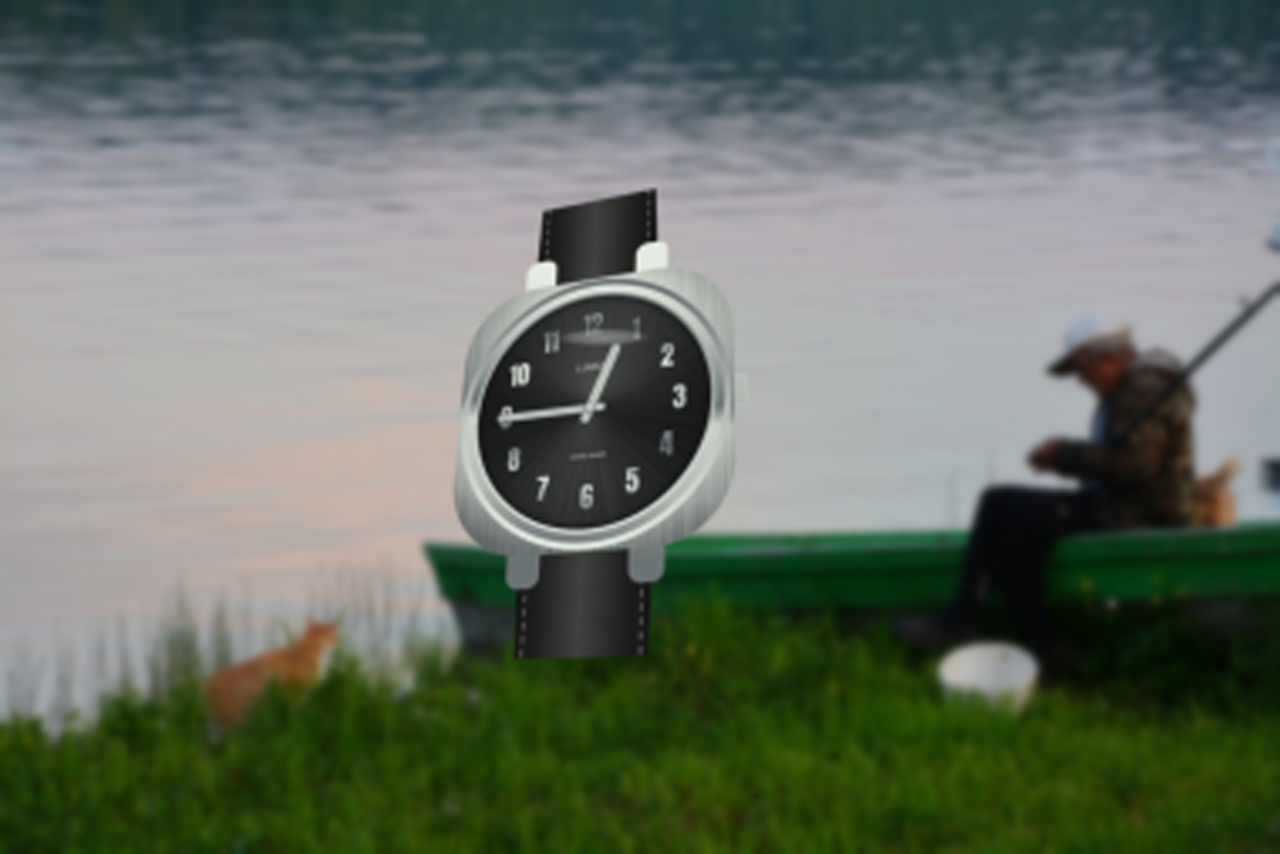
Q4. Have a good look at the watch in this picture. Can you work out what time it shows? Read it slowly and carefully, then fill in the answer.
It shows 12:45
